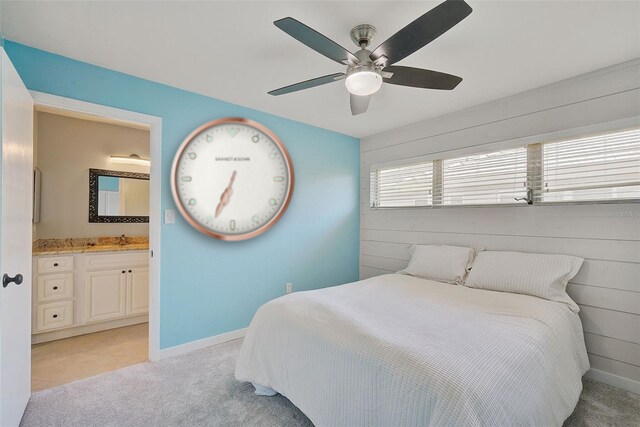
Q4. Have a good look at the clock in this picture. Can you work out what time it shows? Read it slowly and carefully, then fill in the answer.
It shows 6:34
